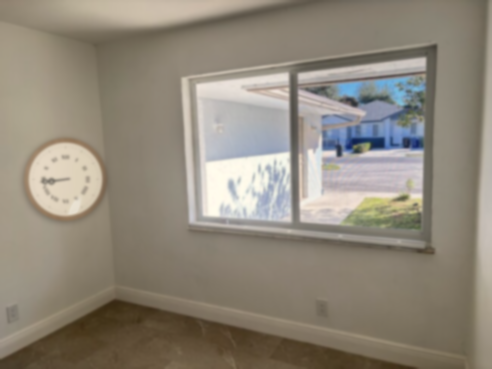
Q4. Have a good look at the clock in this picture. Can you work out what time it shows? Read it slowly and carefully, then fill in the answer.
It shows 8:44
